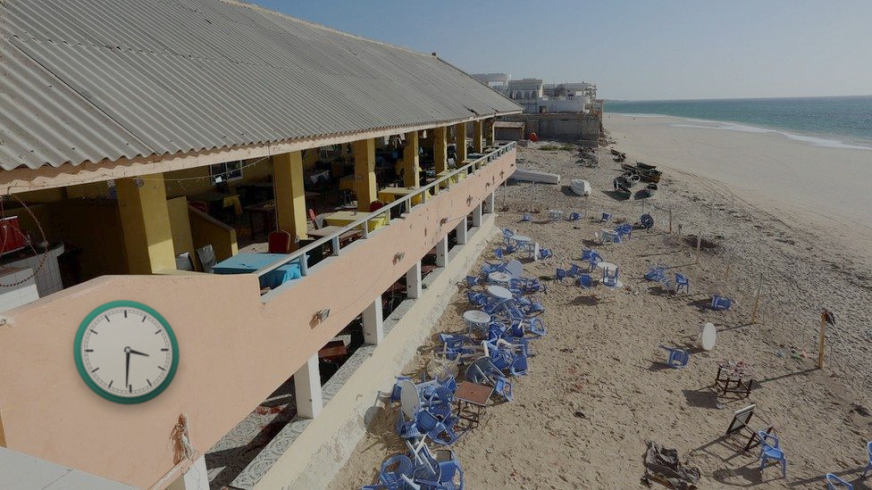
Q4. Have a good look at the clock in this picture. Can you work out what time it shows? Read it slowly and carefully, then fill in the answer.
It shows 3:31
